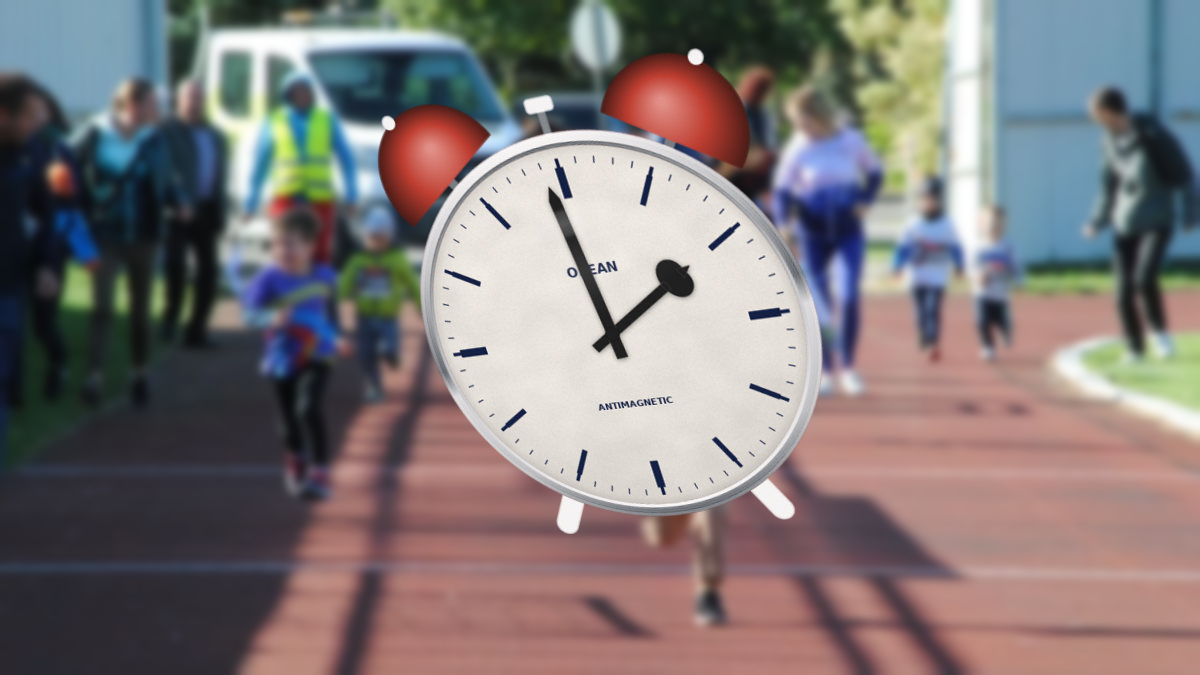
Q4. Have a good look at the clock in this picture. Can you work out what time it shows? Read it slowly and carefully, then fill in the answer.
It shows 1:59
